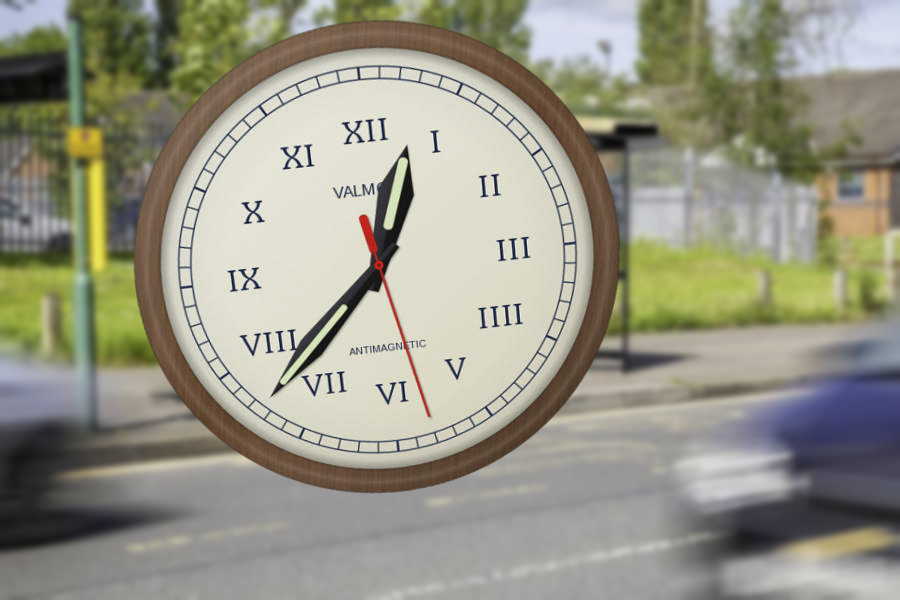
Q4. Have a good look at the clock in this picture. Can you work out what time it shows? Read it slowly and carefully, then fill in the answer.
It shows 12:37:28
